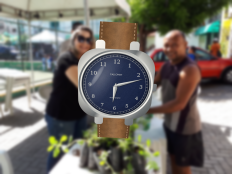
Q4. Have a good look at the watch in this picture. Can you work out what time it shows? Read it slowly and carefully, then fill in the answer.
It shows 6:12
